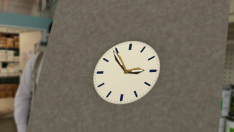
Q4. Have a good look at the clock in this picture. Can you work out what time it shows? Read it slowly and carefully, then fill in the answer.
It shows 2:54
